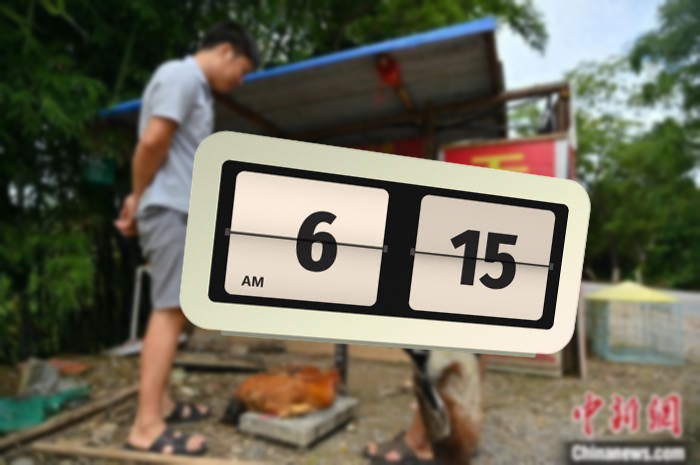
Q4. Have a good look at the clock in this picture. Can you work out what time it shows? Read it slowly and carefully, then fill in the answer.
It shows 6:15
